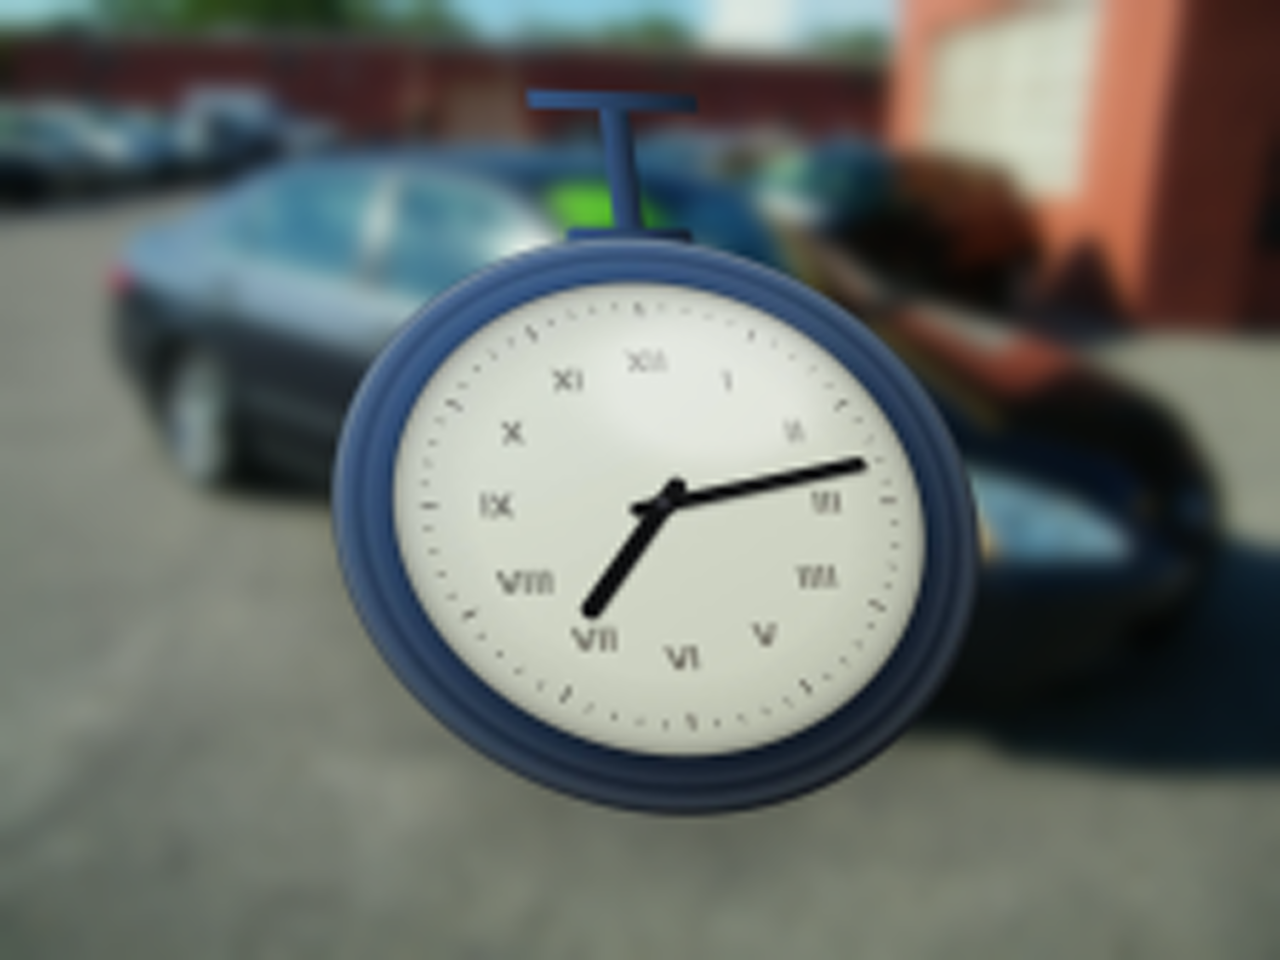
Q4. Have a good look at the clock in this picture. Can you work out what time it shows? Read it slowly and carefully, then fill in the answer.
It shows 7:13
